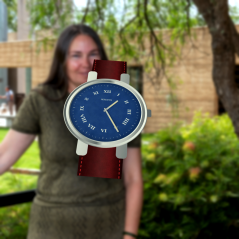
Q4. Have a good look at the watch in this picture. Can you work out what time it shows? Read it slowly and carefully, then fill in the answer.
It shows 1:25
